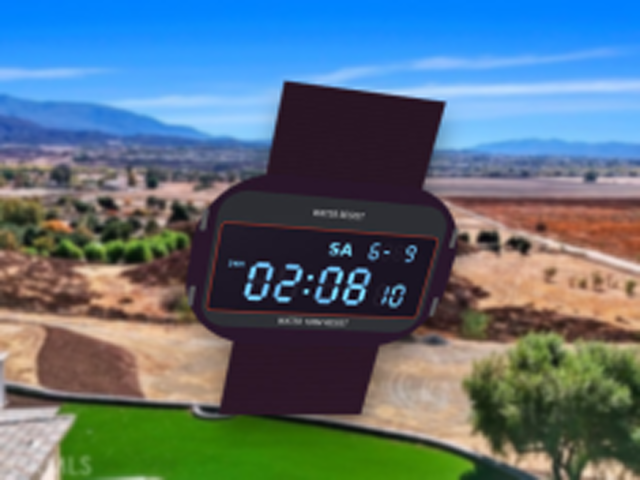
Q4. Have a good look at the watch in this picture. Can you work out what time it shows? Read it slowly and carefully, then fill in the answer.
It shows 2:08:10
